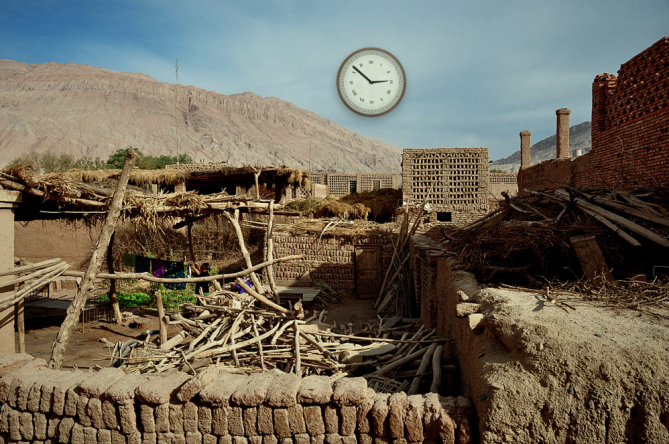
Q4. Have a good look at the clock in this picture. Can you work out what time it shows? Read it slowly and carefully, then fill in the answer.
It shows 2:52
